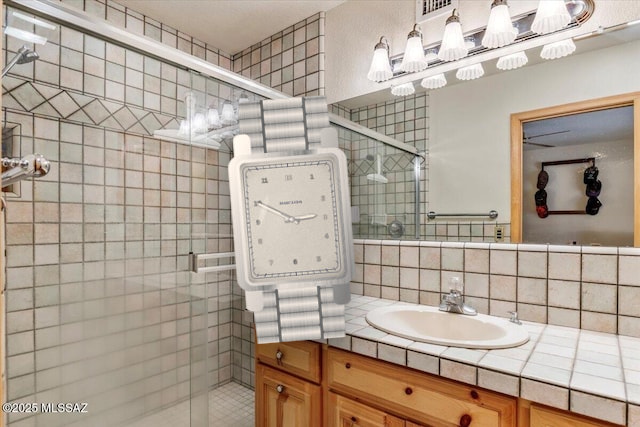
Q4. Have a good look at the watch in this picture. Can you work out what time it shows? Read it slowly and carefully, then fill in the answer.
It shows 2:50
